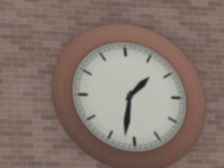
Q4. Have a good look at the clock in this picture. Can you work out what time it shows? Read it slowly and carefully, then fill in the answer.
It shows 1:32
